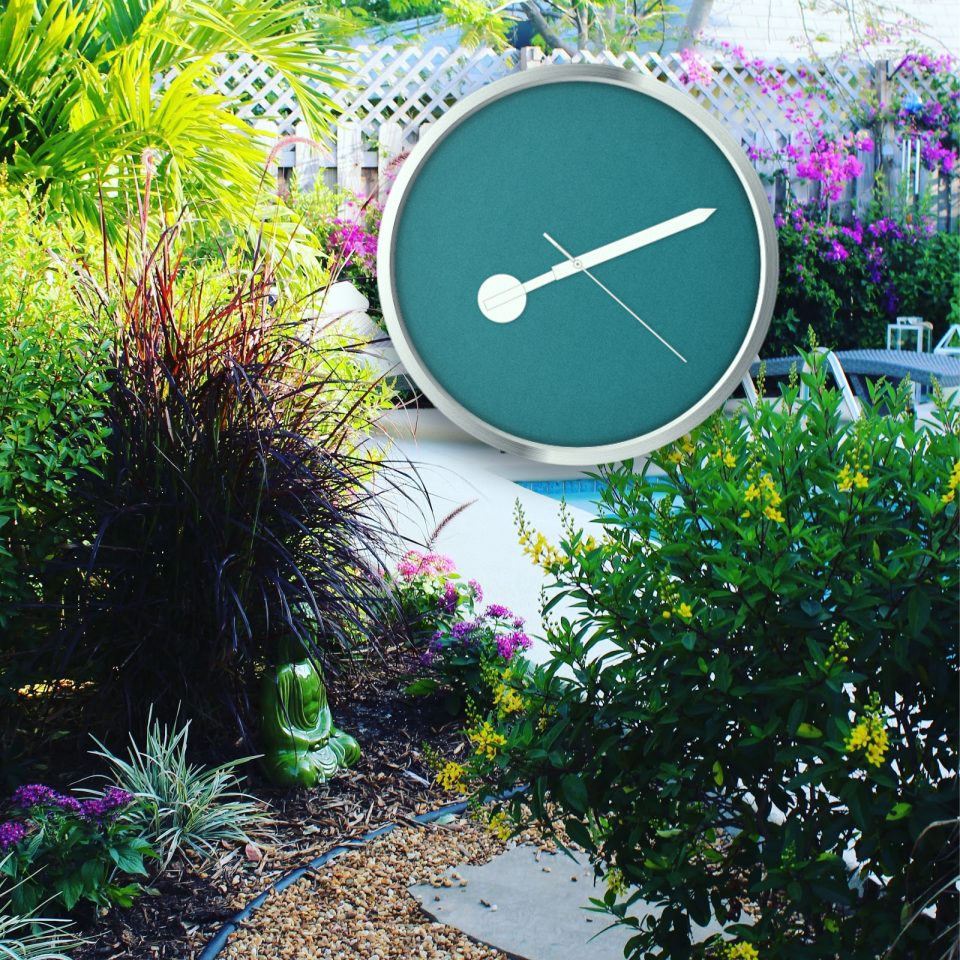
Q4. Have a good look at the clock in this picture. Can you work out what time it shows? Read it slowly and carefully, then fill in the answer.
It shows 8:11:22
